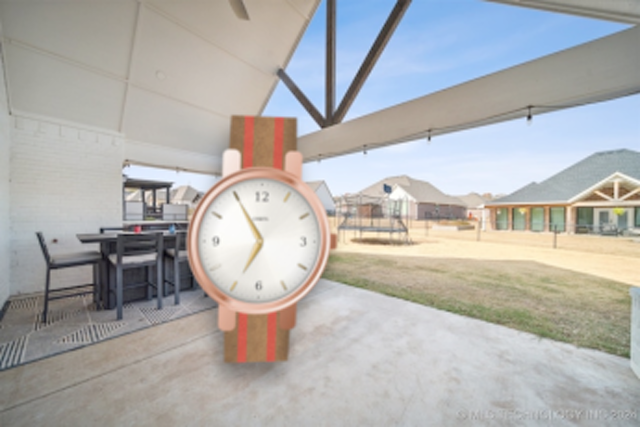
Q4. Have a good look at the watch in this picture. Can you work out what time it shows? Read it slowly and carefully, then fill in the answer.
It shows 6:55
